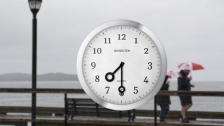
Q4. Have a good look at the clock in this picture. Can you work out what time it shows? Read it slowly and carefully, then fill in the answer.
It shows 7:30
